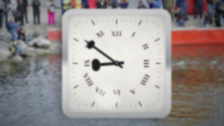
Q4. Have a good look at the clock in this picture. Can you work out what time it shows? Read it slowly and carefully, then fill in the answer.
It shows 8:51
